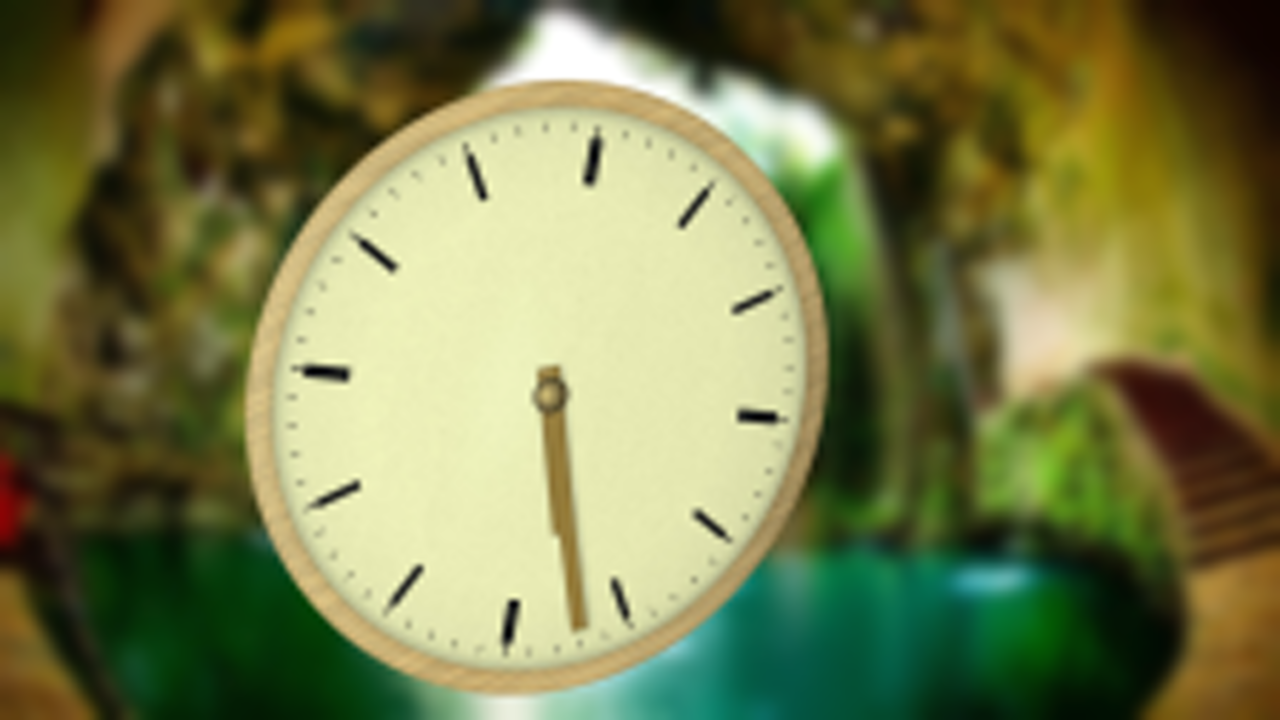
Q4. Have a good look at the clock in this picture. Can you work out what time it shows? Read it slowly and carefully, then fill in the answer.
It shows 5:27
